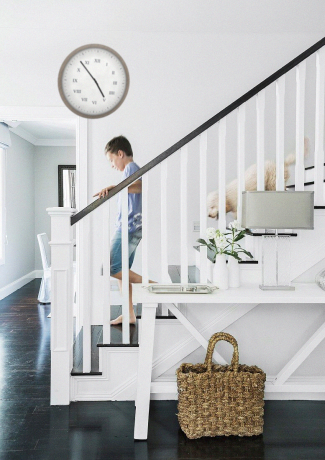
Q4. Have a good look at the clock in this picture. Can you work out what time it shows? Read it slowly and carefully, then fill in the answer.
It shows 4:53
